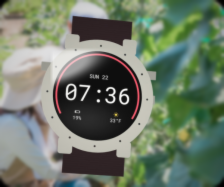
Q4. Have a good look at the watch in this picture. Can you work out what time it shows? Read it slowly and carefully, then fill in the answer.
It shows 7:36
